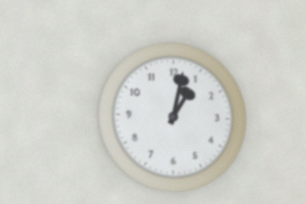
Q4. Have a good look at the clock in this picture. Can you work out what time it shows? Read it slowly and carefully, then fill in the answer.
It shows 1:02
